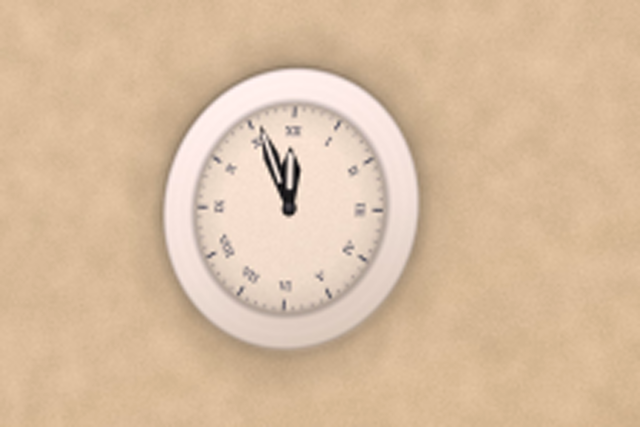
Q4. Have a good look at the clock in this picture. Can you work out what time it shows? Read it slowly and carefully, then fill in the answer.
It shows 11:56
